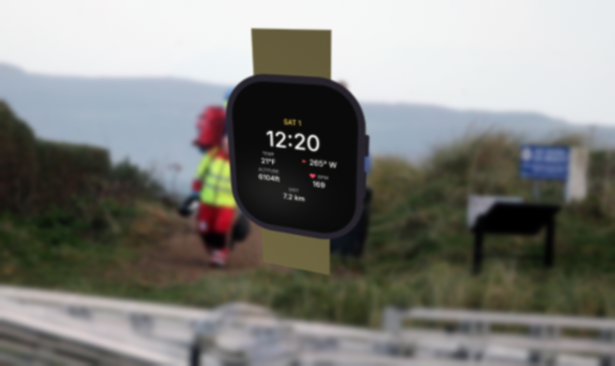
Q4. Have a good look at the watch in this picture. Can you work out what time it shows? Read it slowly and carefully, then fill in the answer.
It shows 12:20
